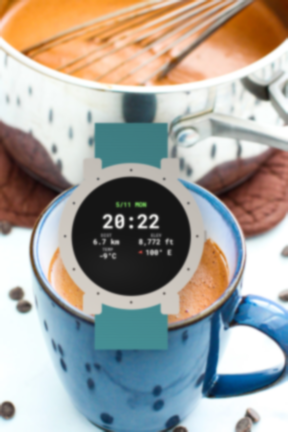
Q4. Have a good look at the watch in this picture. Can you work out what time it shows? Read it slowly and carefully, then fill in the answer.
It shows 20:22
